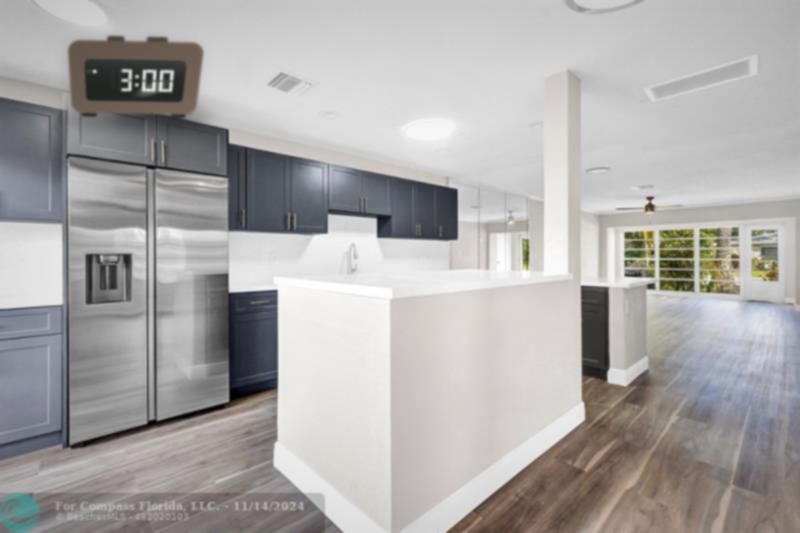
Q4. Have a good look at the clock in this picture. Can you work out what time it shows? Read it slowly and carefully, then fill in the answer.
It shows 3:00
